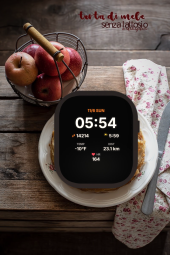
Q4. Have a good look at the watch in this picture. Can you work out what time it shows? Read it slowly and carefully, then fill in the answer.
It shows 5:54
